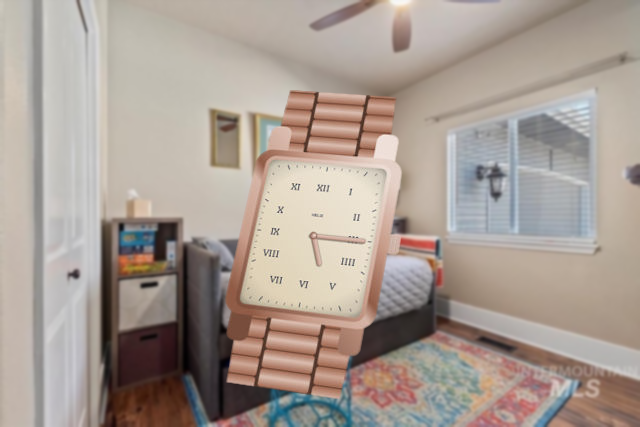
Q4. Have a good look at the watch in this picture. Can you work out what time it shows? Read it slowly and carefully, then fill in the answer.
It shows 5:15
